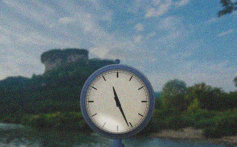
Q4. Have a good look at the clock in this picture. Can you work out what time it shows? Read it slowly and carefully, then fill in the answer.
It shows 11:26
